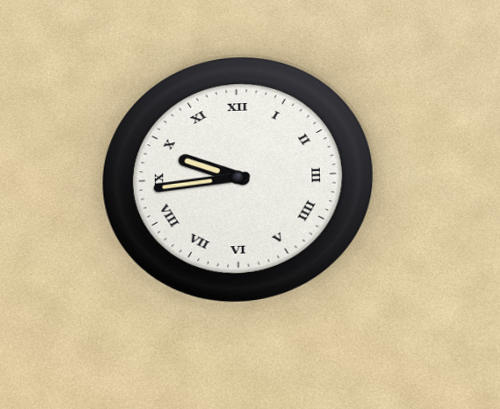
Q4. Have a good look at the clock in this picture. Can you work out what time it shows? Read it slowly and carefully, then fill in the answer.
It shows 9:44
